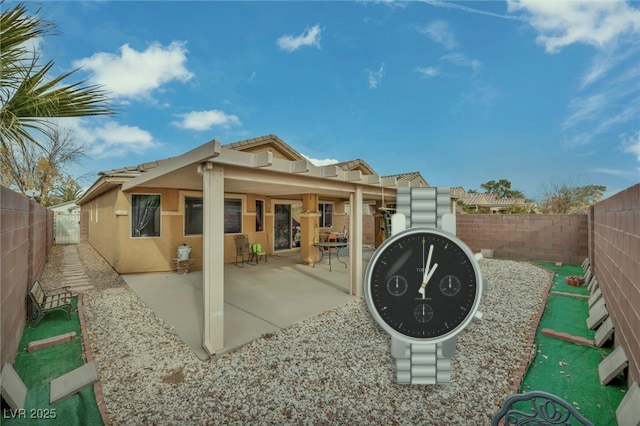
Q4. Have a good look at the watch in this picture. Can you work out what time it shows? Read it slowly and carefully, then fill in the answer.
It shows 1:02
